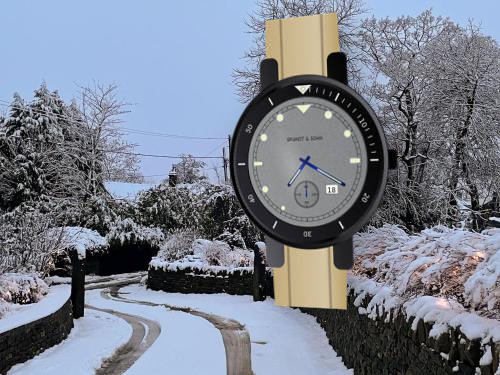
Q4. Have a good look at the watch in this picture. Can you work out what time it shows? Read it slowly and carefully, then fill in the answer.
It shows 7:20
